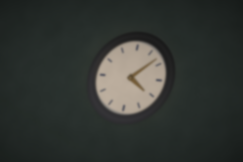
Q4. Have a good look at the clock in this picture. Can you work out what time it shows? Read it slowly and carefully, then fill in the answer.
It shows 4:08
